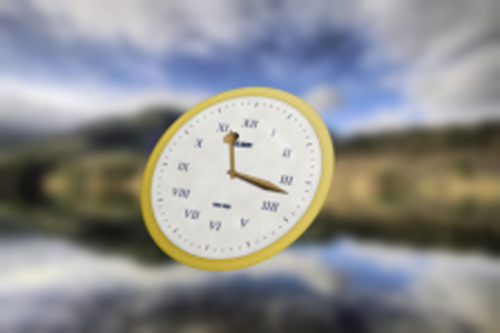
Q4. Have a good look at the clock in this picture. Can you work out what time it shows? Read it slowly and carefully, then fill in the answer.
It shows 11:17
